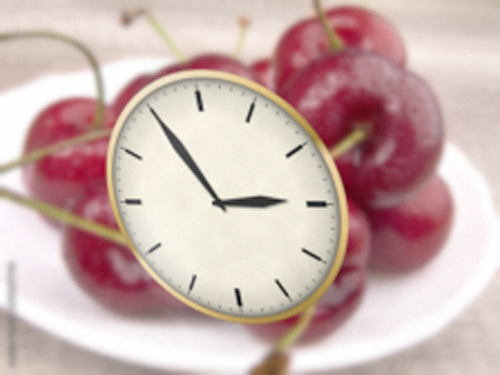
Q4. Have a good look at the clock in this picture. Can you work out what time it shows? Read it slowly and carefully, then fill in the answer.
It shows 2:55
